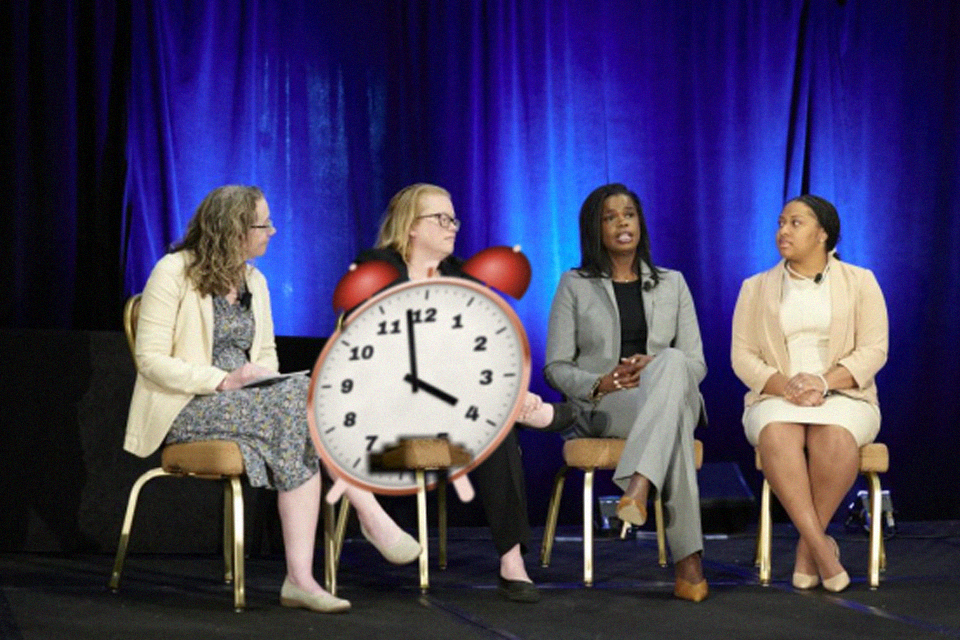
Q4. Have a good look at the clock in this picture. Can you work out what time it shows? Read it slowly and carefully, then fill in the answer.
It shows 3:58
